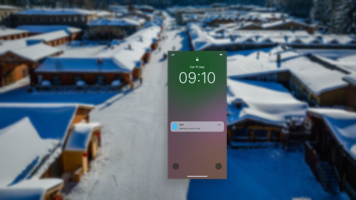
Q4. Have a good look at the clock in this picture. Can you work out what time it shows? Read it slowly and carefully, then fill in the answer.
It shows 9:10
